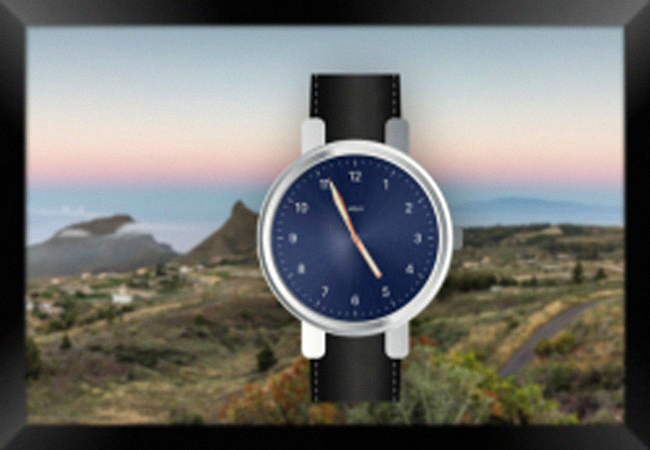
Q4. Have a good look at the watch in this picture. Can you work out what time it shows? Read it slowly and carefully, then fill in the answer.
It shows 4:56
